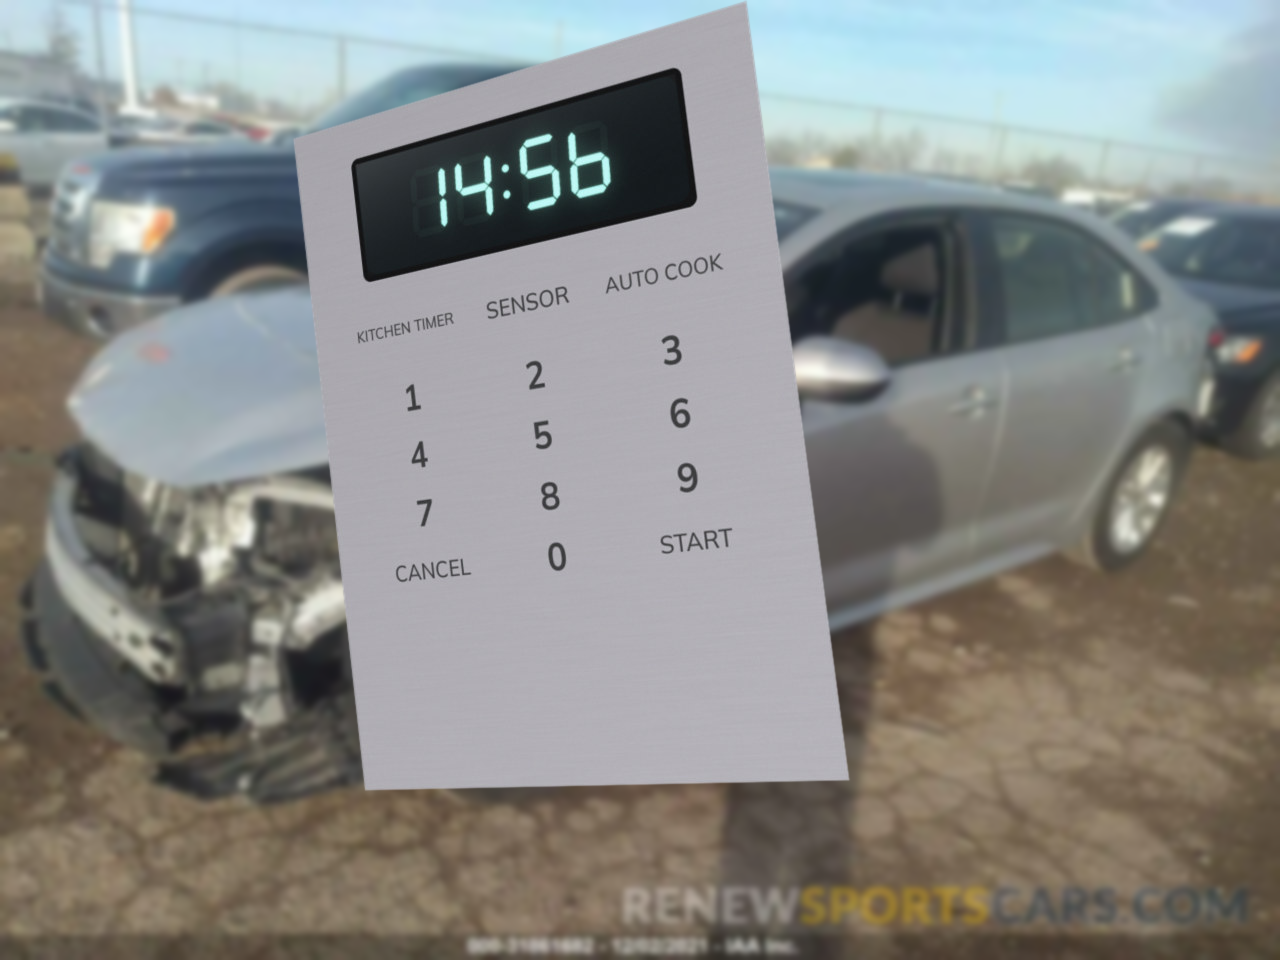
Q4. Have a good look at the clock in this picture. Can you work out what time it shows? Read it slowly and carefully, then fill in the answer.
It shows 14:56
